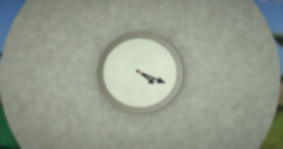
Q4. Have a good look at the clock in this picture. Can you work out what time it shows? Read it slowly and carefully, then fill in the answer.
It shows 4:19
